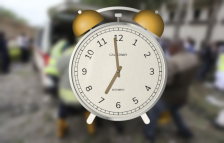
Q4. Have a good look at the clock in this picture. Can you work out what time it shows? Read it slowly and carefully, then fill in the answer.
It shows 6:59
